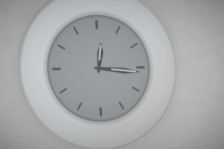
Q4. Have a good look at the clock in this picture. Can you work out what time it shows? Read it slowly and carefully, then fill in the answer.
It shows 12:16
